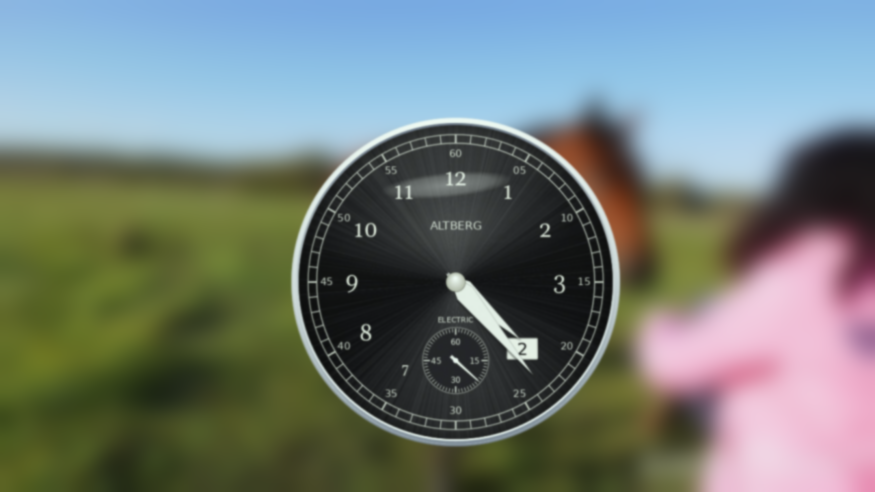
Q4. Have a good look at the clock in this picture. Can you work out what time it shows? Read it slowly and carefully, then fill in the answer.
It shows 4:23:22
